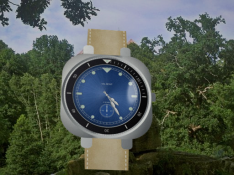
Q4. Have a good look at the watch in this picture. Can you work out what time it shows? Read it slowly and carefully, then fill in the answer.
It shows 4:25
